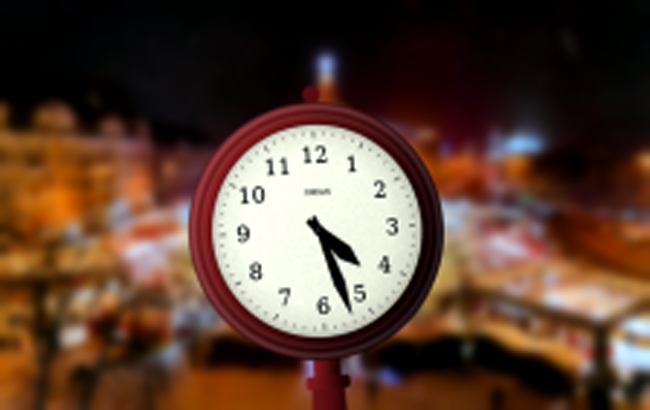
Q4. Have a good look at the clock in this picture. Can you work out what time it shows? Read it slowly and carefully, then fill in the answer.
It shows 4:27
